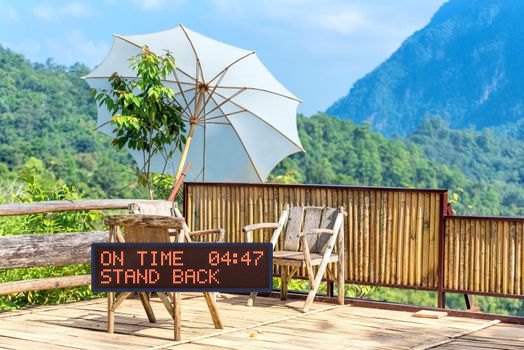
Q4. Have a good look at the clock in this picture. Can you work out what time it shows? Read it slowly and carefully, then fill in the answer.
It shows 4:47
